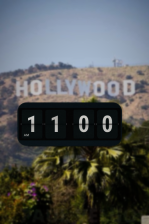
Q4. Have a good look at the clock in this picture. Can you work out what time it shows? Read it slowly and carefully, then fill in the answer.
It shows 11:00
